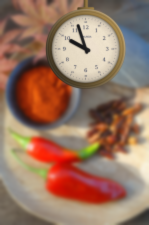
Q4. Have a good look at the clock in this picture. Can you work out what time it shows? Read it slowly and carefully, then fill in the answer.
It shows 9:57
